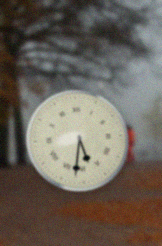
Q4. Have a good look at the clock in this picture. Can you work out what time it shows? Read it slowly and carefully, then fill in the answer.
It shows 5:32
